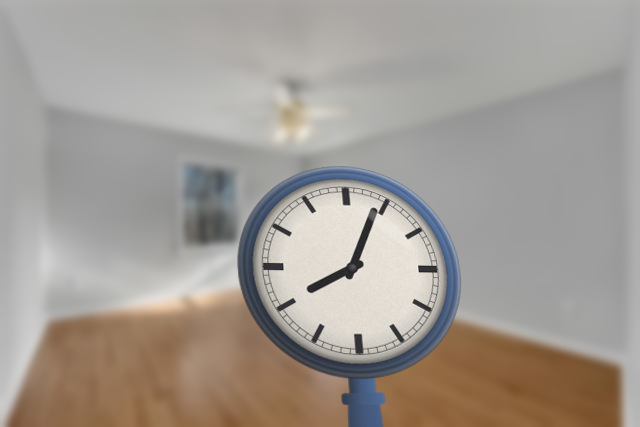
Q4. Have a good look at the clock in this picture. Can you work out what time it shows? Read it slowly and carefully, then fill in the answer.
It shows 8:04
